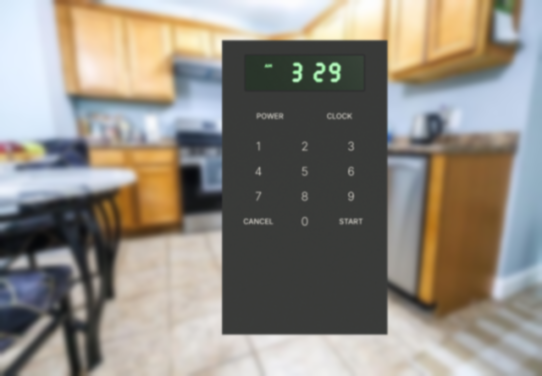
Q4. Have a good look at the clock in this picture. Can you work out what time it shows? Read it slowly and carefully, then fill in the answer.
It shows 3:29
